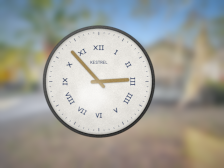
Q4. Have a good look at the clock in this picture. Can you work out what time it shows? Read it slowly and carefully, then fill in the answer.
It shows 2:53
